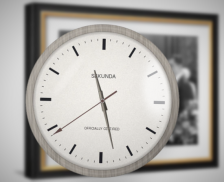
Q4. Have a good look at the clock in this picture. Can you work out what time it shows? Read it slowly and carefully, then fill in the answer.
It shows 11:27:39
